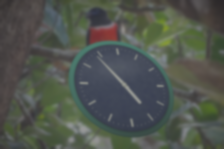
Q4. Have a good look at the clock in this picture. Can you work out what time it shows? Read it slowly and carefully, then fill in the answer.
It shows 4:54
